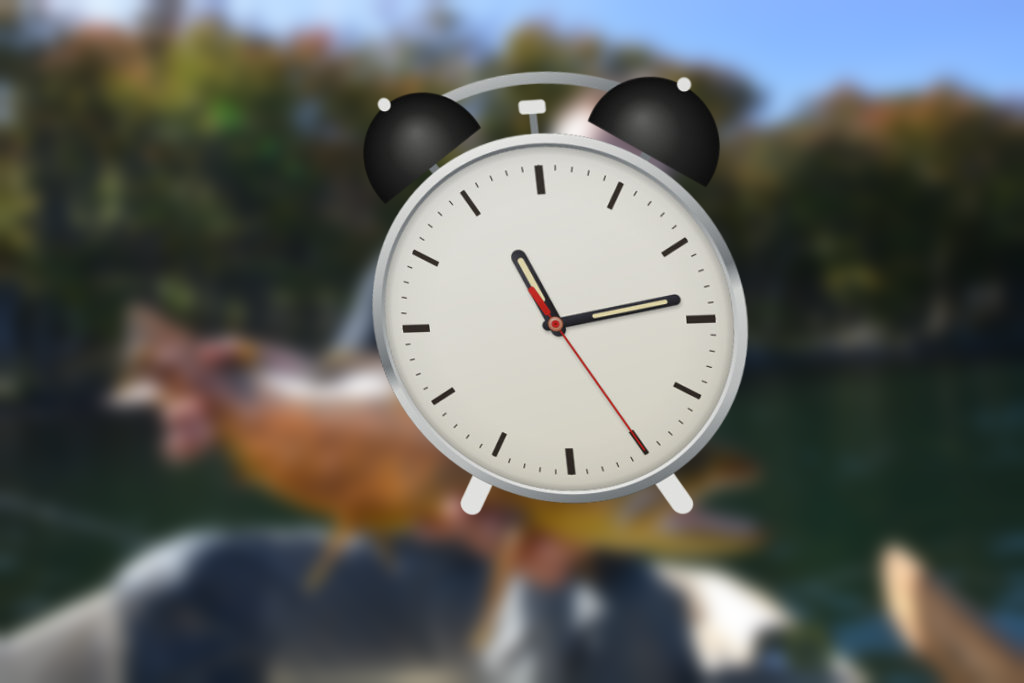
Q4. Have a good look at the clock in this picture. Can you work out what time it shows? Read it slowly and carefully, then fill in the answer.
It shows 11:13:25
